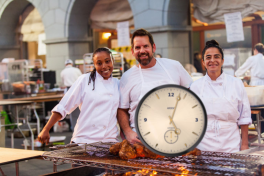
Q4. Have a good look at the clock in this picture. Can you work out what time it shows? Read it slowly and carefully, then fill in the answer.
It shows 5:03
